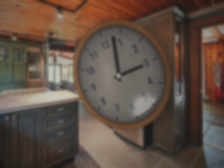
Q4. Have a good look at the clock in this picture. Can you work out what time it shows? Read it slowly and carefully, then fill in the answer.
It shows 3:03
